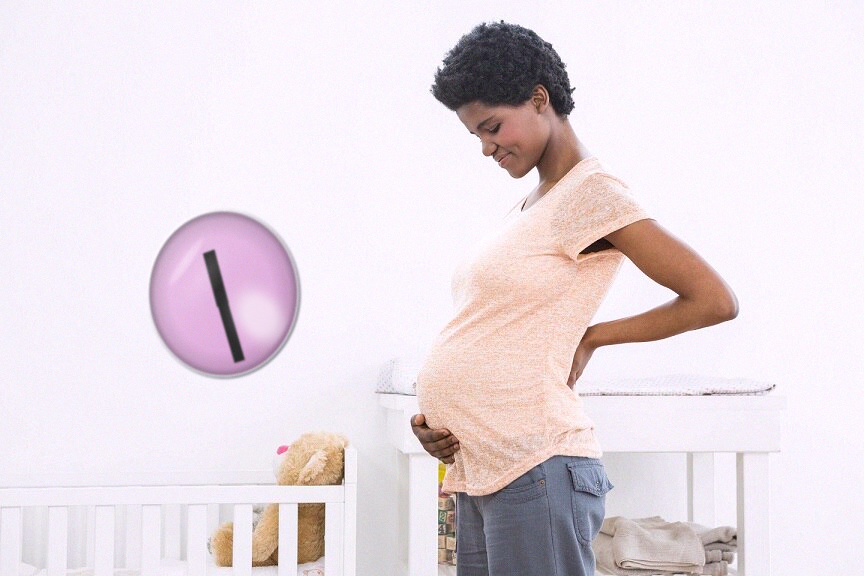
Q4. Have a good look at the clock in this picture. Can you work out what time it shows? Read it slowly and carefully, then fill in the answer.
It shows 11:27
